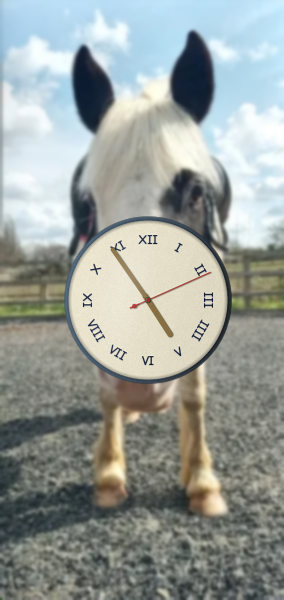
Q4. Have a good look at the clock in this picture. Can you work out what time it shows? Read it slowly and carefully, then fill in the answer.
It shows 4:54:11
